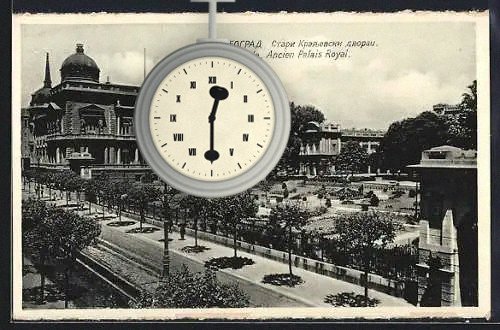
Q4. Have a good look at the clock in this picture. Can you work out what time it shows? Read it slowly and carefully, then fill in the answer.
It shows 12:30
